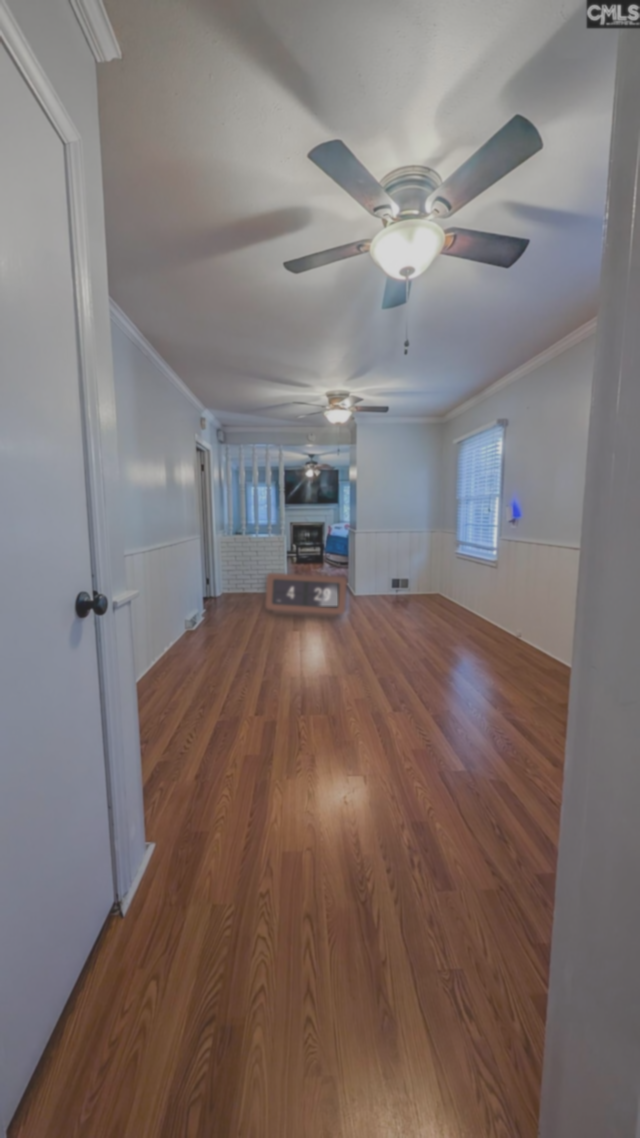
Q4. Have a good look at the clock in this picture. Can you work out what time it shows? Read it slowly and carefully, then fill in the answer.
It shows 4:29
